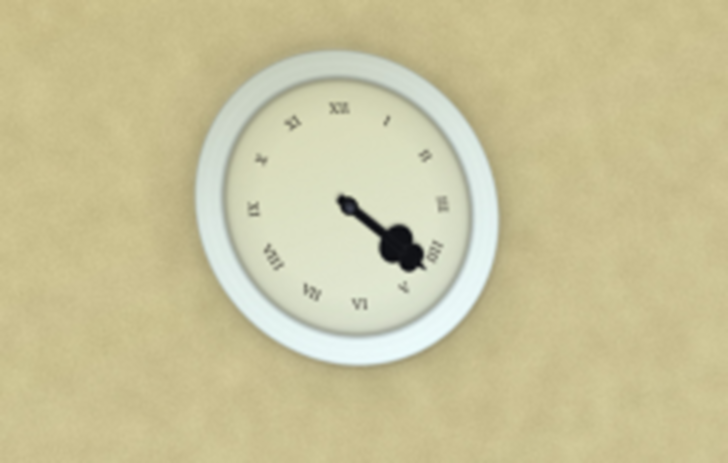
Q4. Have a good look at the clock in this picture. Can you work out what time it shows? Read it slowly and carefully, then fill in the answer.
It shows 4:22
